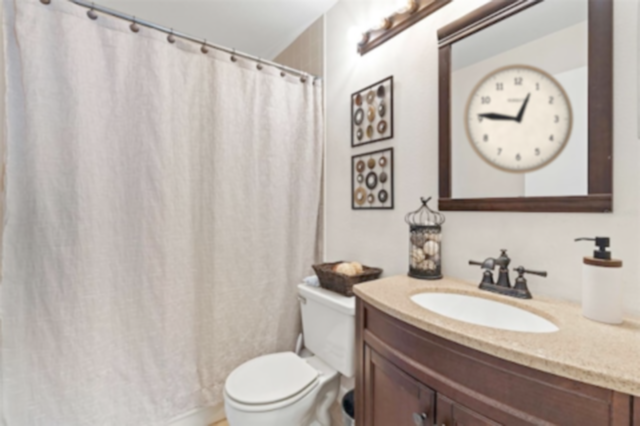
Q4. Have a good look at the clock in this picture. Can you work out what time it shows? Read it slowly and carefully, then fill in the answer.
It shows 12:46
